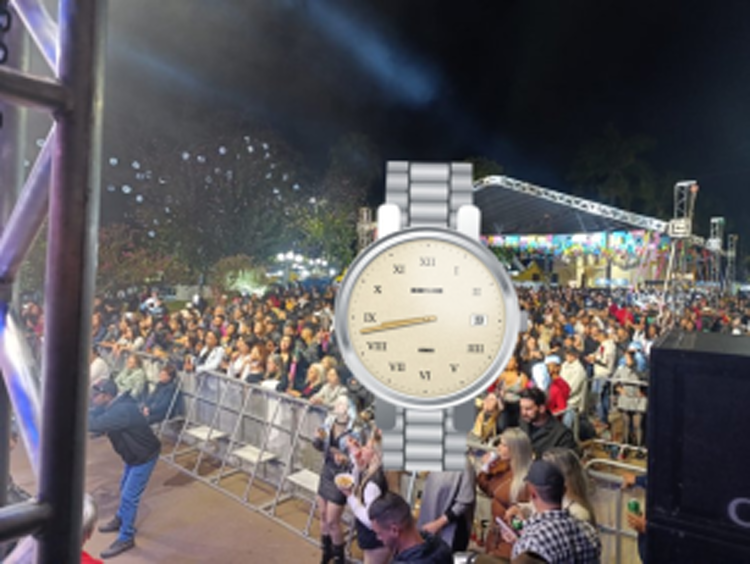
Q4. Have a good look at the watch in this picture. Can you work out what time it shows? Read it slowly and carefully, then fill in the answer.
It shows 8:43
